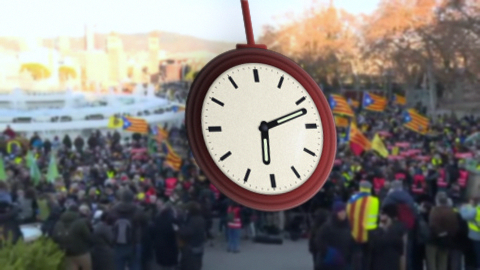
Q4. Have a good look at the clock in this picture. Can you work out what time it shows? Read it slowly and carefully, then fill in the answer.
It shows 6:12
